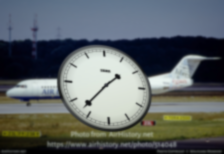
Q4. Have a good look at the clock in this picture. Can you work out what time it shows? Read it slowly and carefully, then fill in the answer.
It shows 1:37
